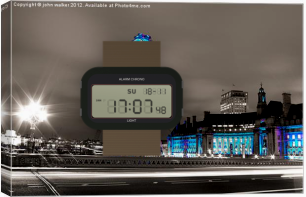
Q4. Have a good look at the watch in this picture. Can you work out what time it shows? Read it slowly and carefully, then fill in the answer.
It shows 17:07:48
